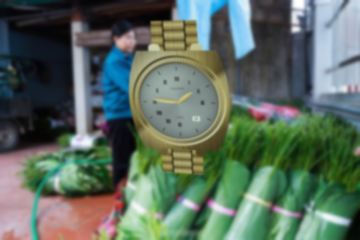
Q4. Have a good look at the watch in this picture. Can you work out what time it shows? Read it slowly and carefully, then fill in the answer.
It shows 1:46
